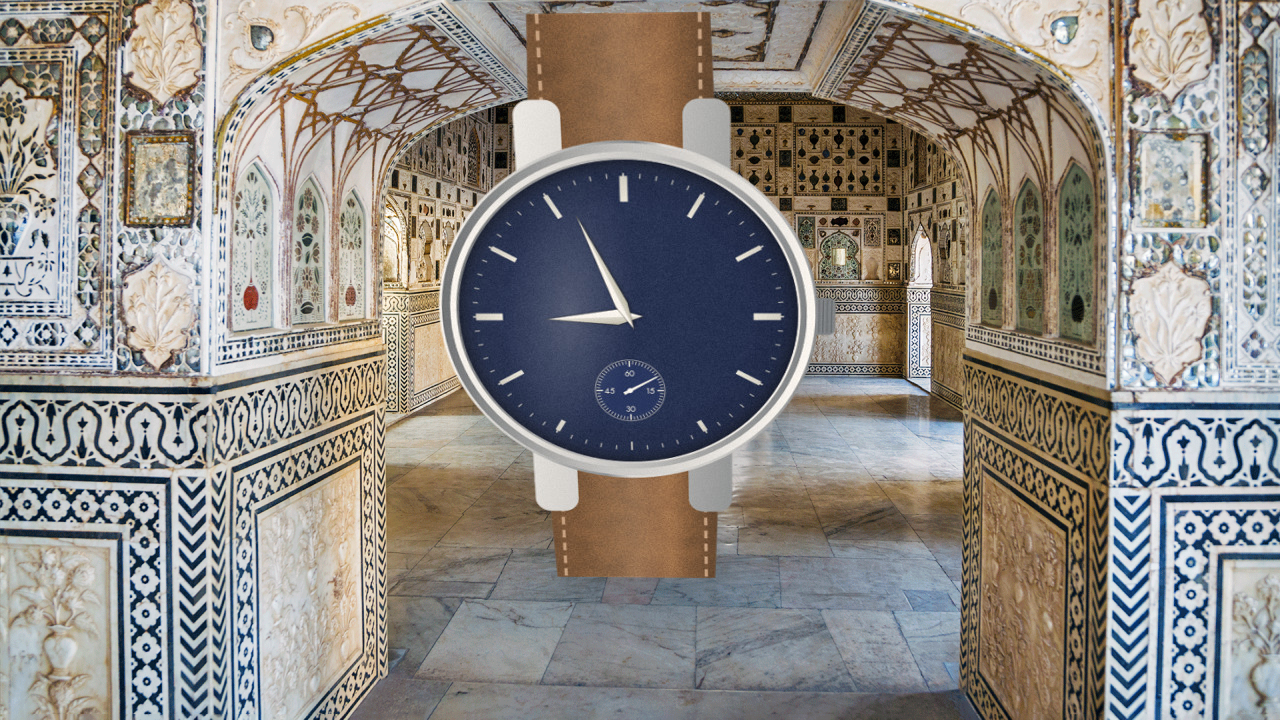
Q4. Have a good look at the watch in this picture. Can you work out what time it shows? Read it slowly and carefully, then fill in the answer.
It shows 8:56:10
